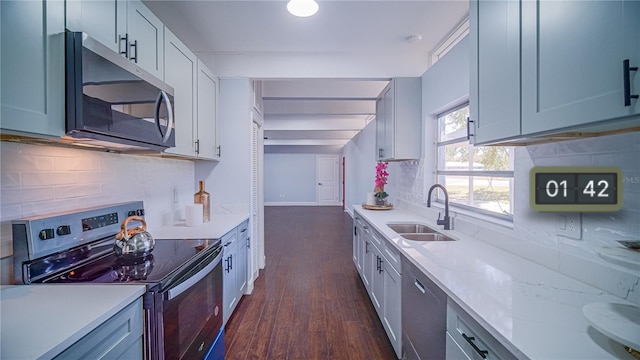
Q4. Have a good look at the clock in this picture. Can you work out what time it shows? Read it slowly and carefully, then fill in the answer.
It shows 1:42
